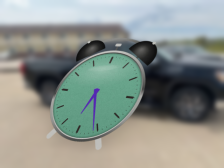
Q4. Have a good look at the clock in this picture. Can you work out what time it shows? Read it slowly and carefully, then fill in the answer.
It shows 6:26
